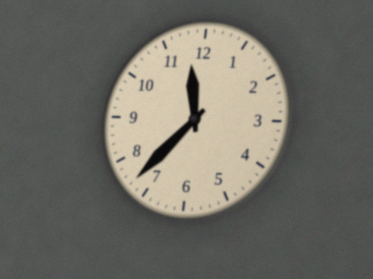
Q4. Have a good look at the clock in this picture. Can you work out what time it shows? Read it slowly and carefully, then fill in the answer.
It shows 11:37
